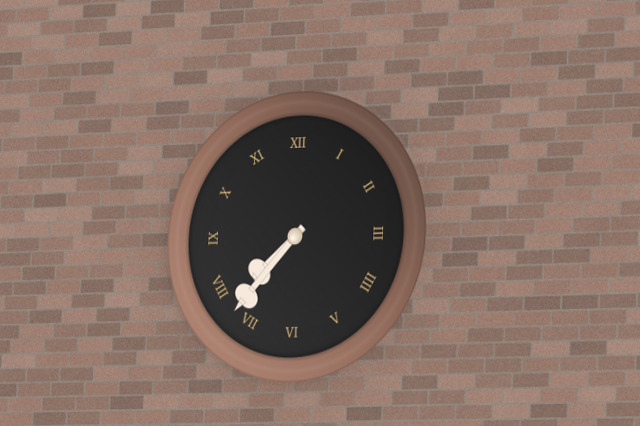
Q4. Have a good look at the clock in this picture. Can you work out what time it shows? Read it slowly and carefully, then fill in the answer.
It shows 7:37
